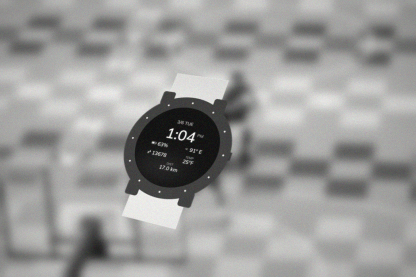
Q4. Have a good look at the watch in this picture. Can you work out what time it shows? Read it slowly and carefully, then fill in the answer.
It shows 1:04
